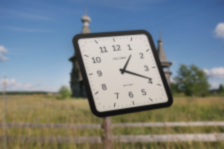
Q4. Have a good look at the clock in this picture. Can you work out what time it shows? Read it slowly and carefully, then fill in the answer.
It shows 1:19
